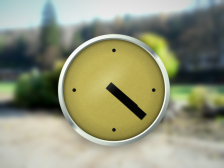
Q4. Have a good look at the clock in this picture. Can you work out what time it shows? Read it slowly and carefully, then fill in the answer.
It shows 4:22
